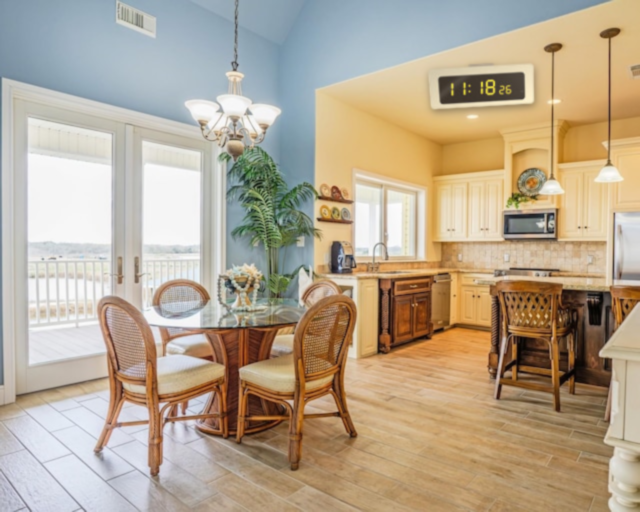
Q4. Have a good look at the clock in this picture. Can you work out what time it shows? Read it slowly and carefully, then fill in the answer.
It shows 11:18
